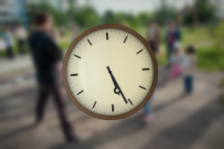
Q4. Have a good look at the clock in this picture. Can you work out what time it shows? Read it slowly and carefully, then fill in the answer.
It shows 5:26
